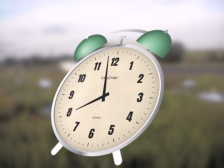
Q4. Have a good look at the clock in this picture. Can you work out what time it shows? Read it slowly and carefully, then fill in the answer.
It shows 7:58
